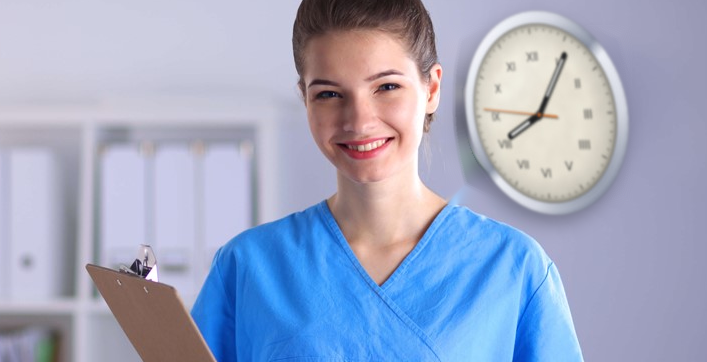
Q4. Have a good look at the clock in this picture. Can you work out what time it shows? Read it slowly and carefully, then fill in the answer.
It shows 8:05:46
